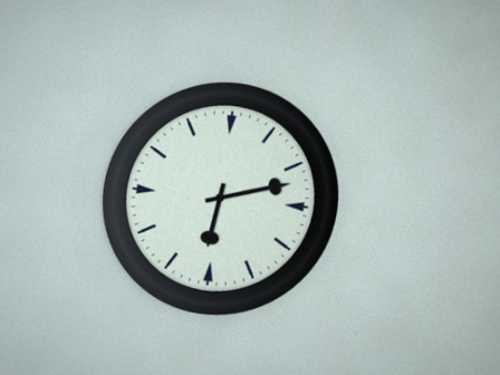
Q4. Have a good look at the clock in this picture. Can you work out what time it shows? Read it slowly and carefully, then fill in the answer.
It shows 6:12
